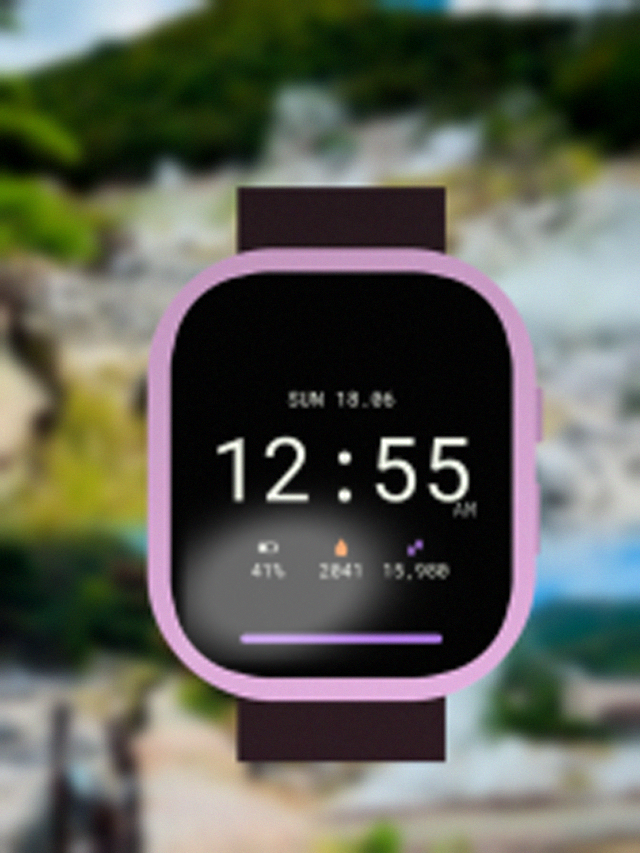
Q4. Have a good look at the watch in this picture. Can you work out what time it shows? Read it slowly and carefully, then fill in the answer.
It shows 12:55
